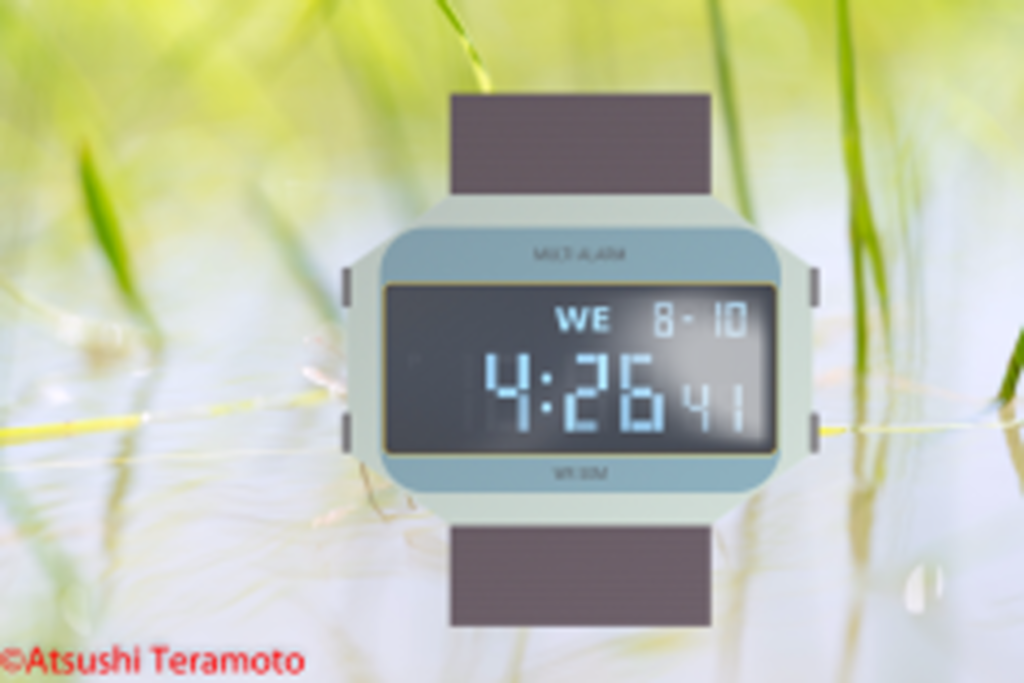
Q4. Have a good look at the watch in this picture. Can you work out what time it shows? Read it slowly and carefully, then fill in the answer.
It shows 4:26:41
